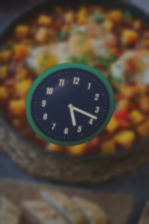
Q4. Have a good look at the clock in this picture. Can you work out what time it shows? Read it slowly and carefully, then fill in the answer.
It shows 5:18
